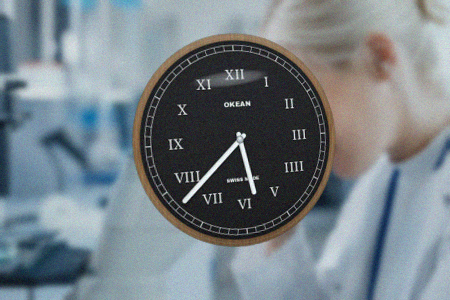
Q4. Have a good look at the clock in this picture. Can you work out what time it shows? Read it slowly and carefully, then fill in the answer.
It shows 5:38
